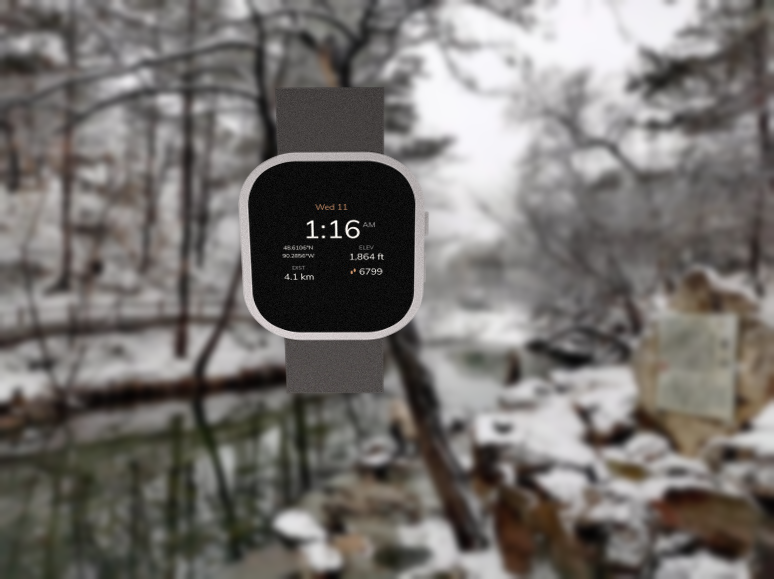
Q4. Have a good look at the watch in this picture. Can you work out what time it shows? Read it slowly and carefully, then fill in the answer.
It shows 1:16
